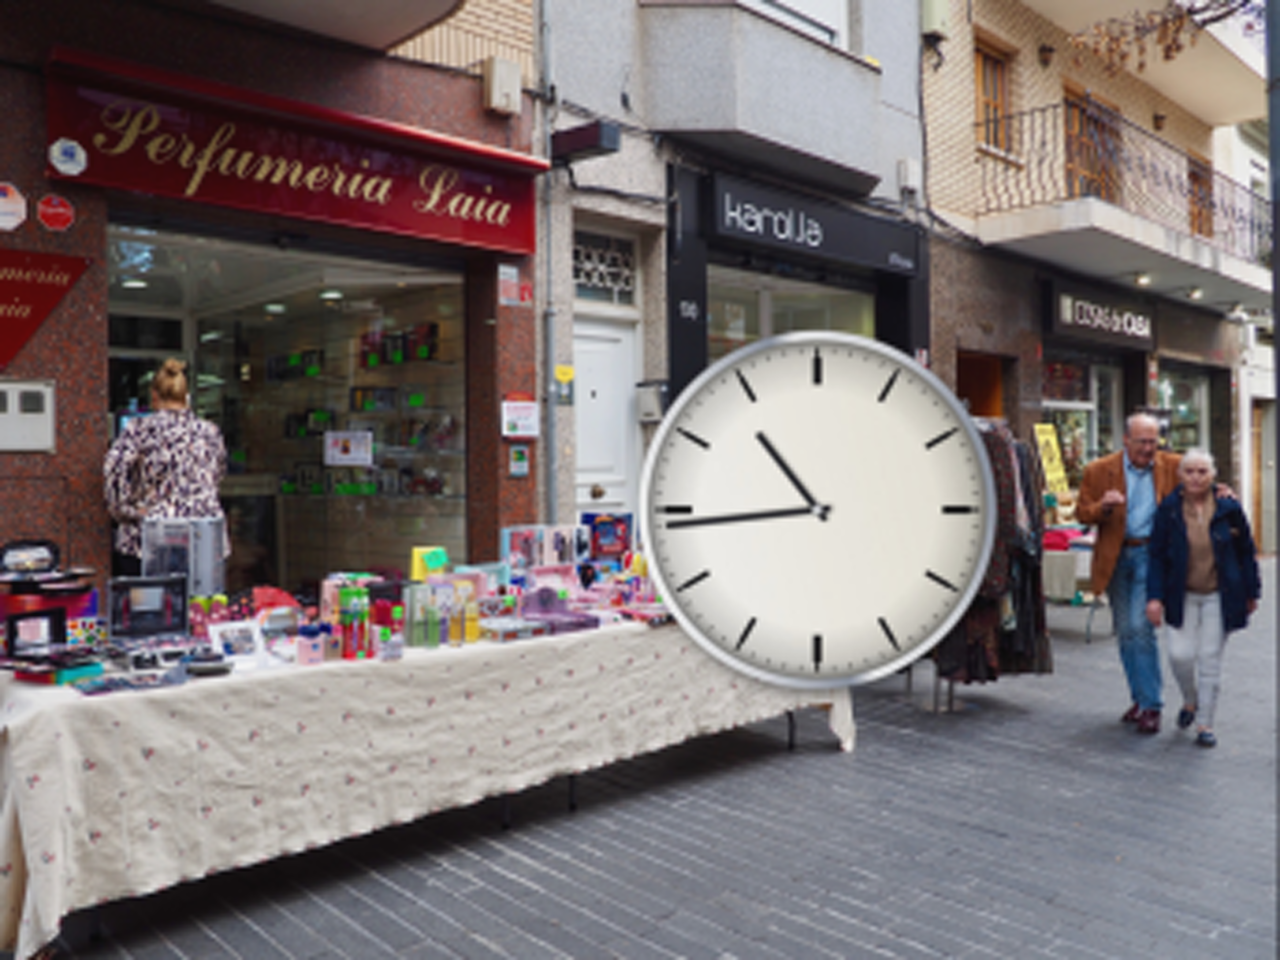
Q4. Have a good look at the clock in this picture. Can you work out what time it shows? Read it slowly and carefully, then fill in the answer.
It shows 10:44
